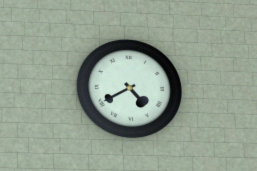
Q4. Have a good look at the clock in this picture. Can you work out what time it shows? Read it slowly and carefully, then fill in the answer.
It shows 4:40
